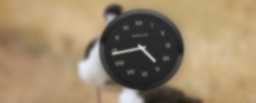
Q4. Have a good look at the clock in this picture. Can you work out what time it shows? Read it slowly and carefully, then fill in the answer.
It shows 4:44
